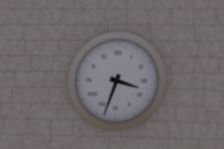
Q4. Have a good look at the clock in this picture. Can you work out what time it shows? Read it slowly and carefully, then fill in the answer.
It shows 3:33
